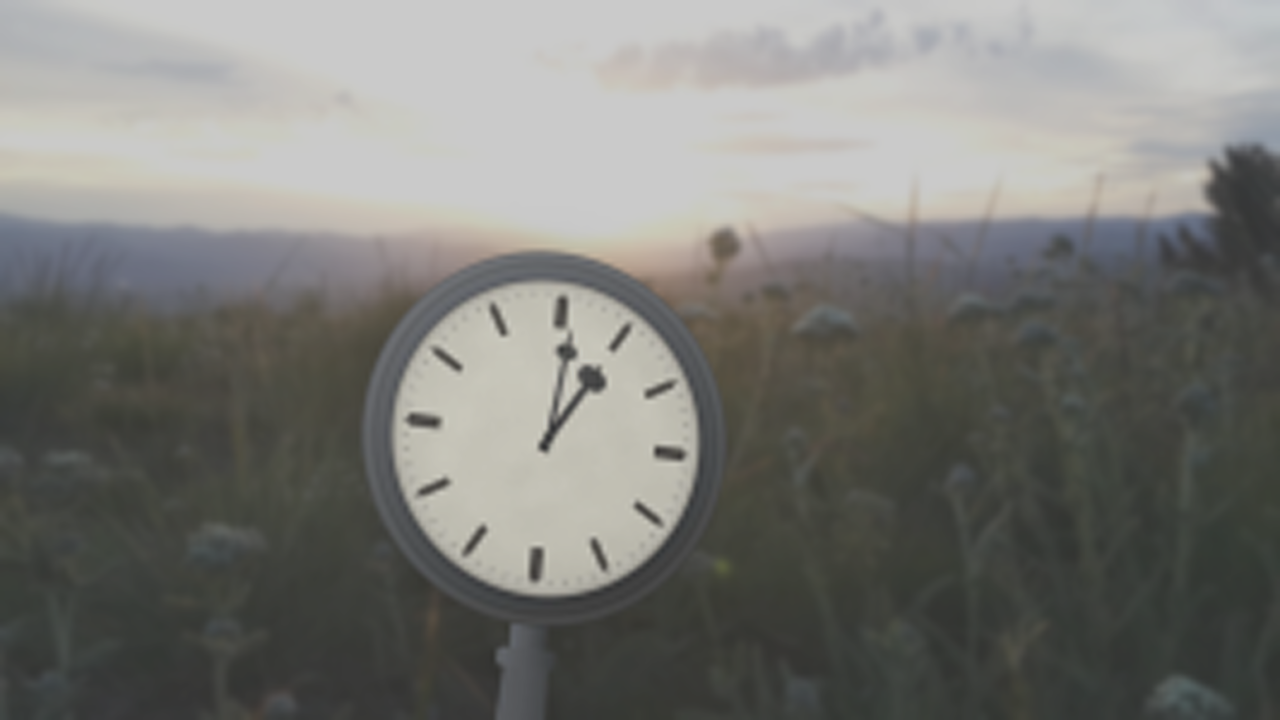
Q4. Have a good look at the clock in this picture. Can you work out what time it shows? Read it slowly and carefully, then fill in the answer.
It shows 1:01
